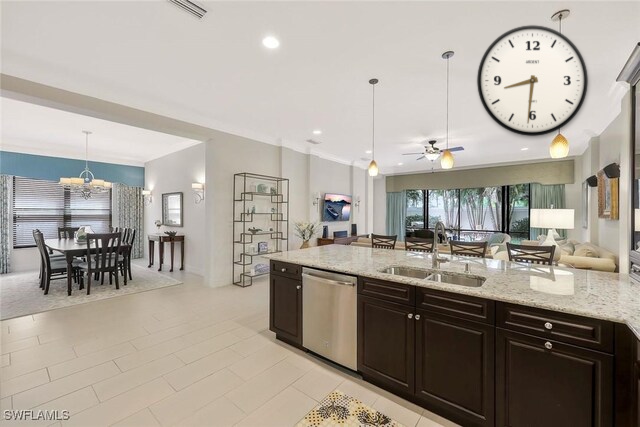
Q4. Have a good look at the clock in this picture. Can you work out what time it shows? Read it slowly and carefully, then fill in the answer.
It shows 8:31
